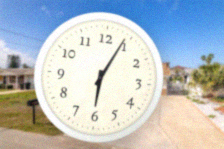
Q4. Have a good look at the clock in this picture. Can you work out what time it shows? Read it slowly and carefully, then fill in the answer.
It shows 6:04
